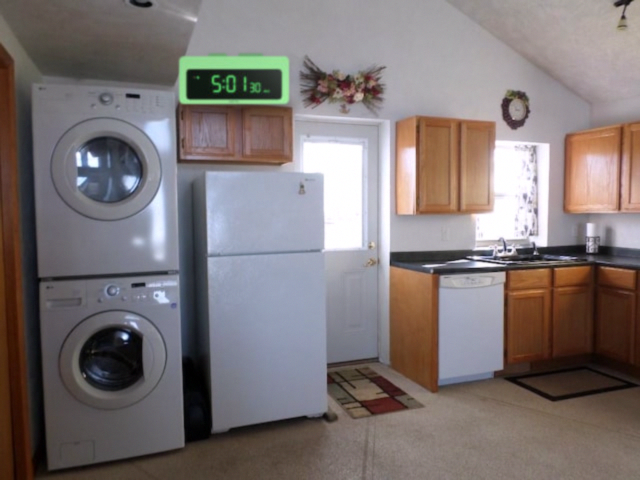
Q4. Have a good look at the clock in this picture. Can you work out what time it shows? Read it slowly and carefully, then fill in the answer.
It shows 5:01
